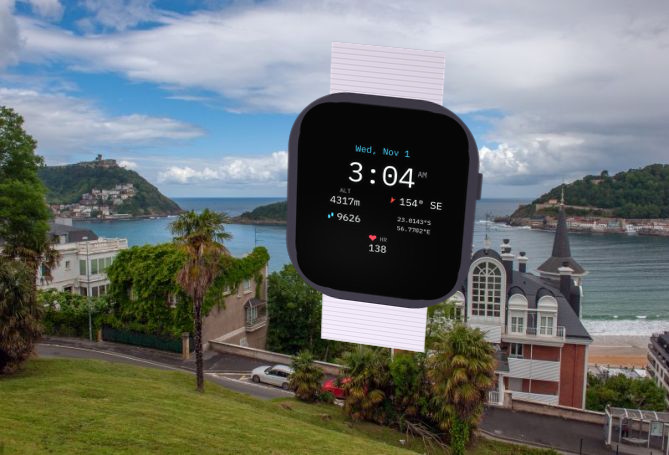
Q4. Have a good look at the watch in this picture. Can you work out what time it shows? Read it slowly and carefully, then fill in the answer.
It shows 3:04
